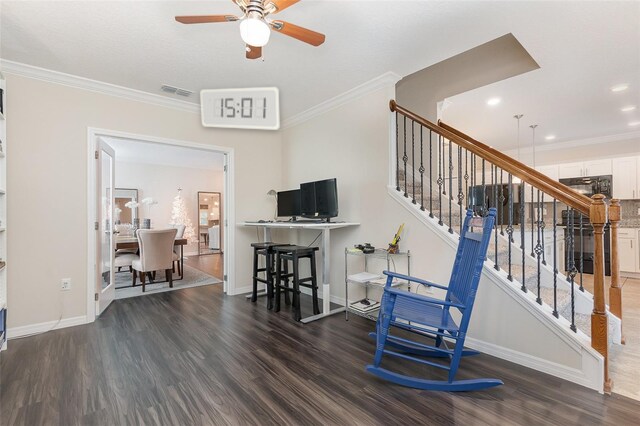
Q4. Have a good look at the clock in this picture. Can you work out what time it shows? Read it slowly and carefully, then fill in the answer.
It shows 15:01
